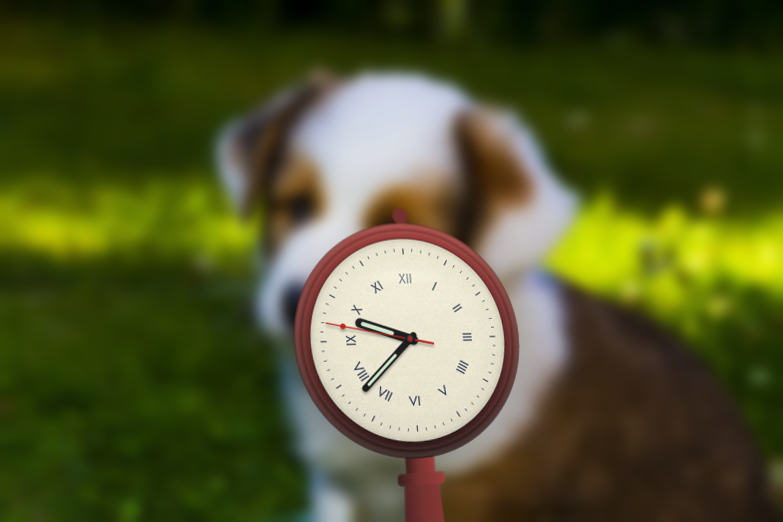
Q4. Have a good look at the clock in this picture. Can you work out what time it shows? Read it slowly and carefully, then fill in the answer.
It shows 9:37:47
